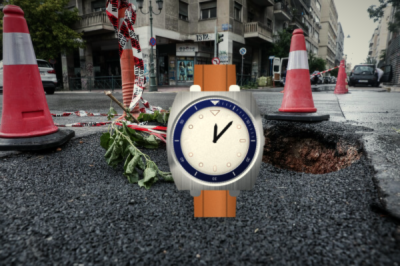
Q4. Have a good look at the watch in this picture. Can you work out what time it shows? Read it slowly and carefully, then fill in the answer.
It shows 12:07
